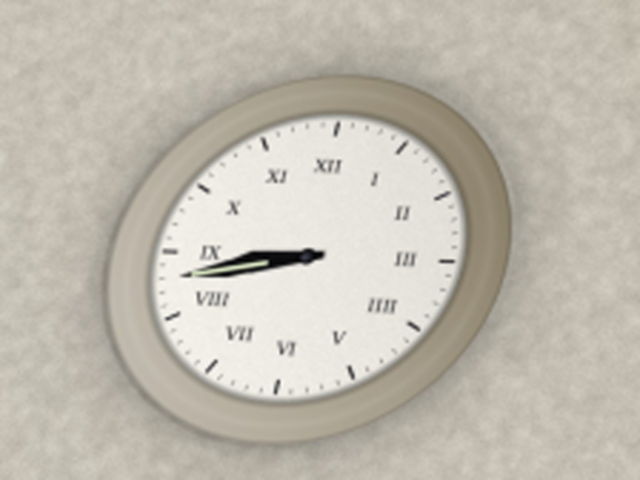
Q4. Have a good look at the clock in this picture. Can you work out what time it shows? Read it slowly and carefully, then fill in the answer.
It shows 8:43
